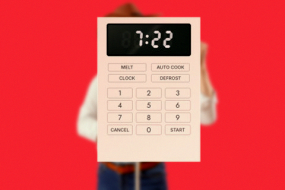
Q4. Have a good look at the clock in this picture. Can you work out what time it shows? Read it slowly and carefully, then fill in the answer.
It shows 7:22
